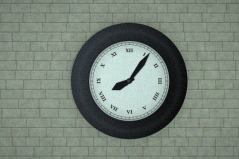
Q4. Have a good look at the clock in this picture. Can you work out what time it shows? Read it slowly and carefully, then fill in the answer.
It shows 8:06
